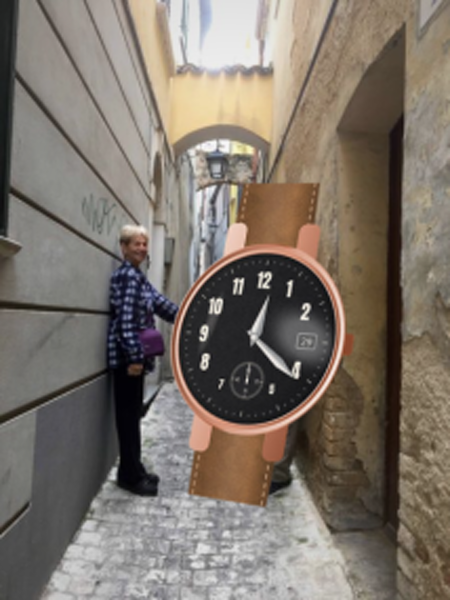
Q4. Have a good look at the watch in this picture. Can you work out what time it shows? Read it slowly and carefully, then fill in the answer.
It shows 12:21
